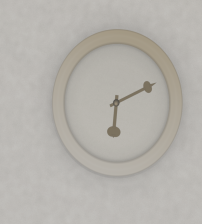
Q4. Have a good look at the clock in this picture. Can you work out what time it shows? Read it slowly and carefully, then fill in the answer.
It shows 6:11
